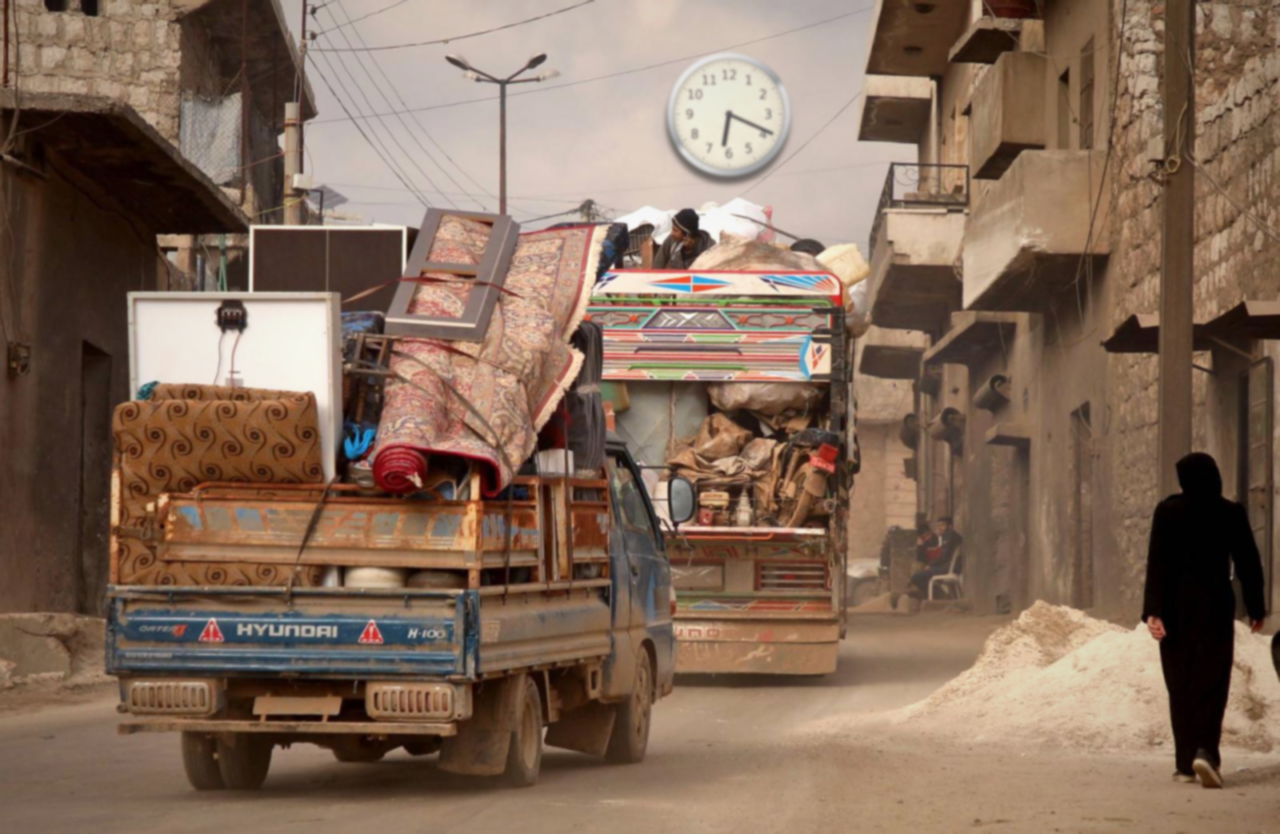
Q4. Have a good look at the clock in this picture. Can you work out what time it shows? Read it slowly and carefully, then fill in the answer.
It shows 6:19
